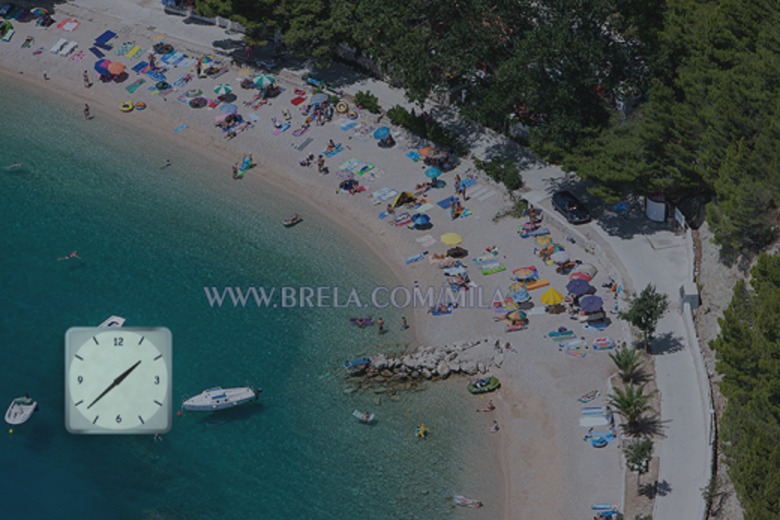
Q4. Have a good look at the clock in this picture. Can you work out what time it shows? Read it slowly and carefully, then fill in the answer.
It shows 1:38
